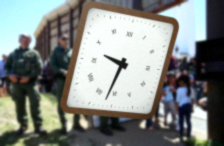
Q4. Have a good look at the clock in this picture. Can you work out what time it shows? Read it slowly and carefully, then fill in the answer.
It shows 9:32
